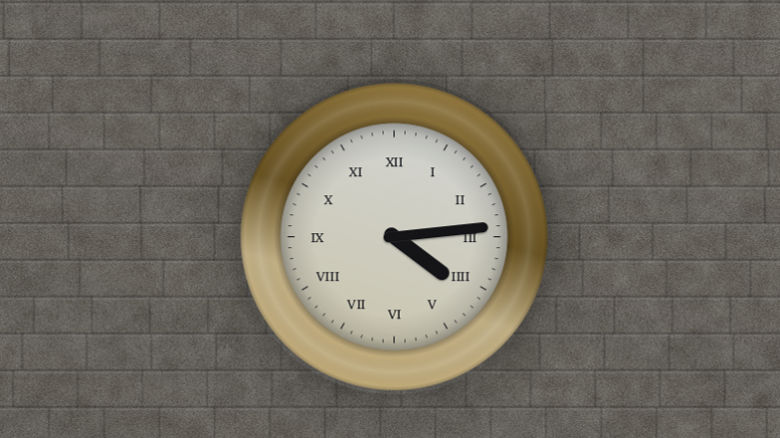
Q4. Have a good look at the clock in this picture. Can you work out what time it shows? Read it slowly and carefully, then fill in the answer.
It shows 4:14
